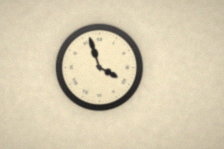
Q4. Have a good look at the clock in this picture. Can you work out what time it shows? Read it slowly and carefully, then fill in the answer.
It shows 3:57
